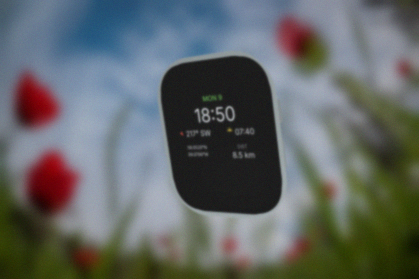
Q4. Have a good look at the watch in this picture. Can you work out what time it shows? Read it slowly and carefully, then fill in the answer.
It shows 18:50
